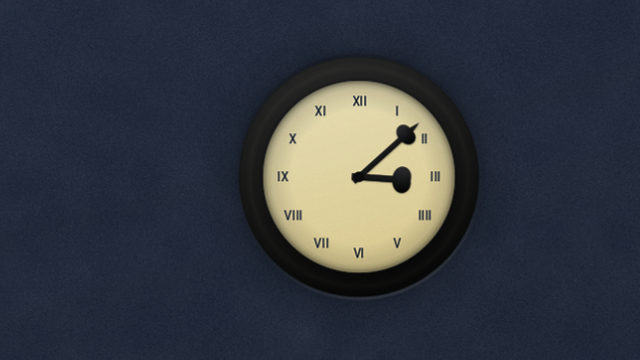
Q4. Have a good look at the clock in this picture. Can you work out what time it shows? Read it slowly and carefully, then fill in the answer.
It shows 3:08
